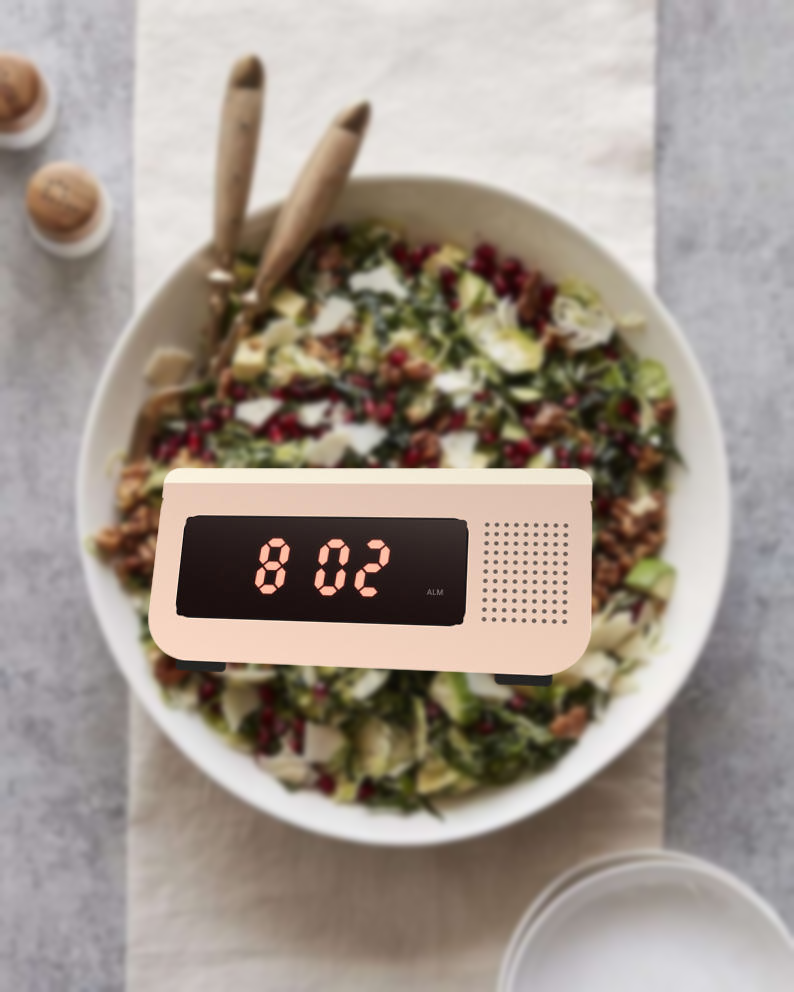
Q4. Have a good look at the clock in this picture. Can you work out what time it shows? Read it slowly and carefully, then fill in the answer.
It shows 8:02
